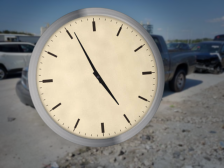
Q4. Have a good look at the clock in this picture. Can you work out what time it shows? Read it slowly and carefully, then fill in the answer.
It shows 4:56
